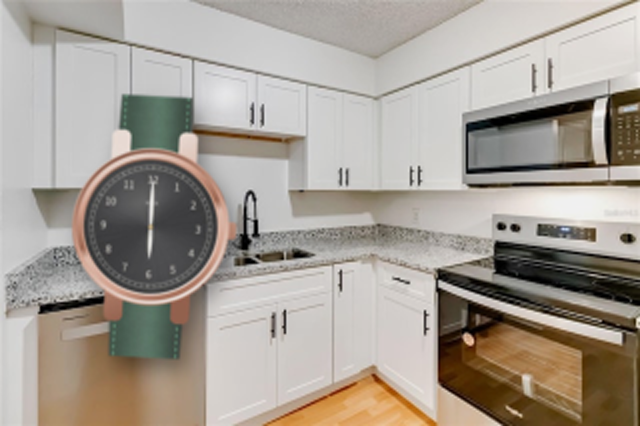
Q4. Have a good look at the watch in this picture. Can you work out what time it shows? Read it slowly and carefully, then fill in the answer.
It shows 6:00
